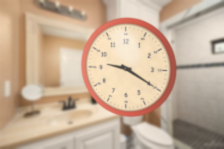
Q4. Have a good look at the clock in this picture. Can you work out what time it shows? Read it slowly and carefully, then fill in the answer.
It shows 9:20
